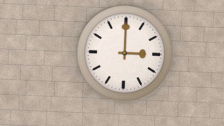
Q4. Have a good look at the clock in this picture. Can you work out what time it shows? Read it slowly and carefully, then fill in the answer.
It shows 3:00
